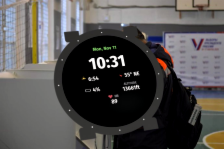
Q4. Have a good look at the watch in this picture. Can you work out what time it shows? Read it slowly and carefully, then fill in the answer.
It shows 10:31
